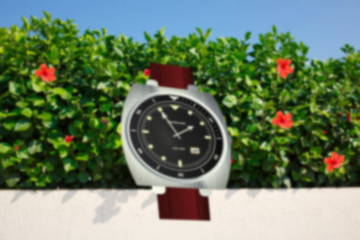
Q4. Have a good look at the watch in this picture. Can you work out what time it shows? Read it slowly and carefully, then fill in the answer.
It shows 1:55
